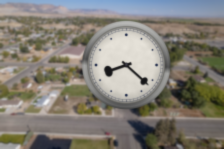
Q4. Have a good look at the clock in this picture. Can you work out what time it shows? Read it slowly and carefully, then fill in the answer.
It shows 8:22
